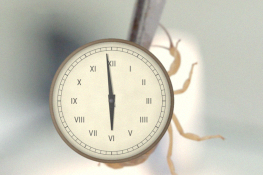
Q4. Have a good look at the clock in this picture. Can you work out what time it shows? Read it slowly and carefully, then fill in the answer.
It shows 5:59
